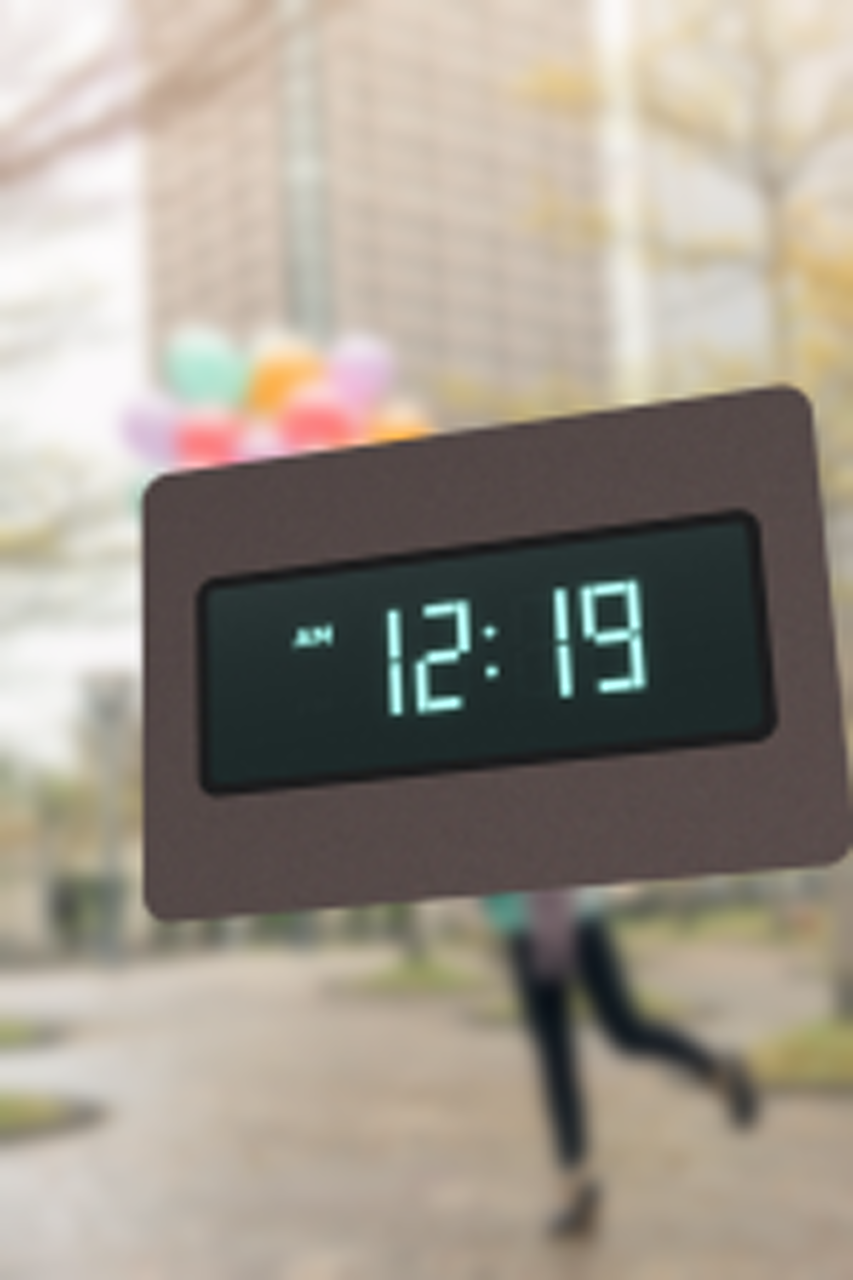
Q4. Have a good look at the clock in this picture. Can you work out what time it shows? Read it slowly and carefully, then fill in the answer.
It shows 12:19
